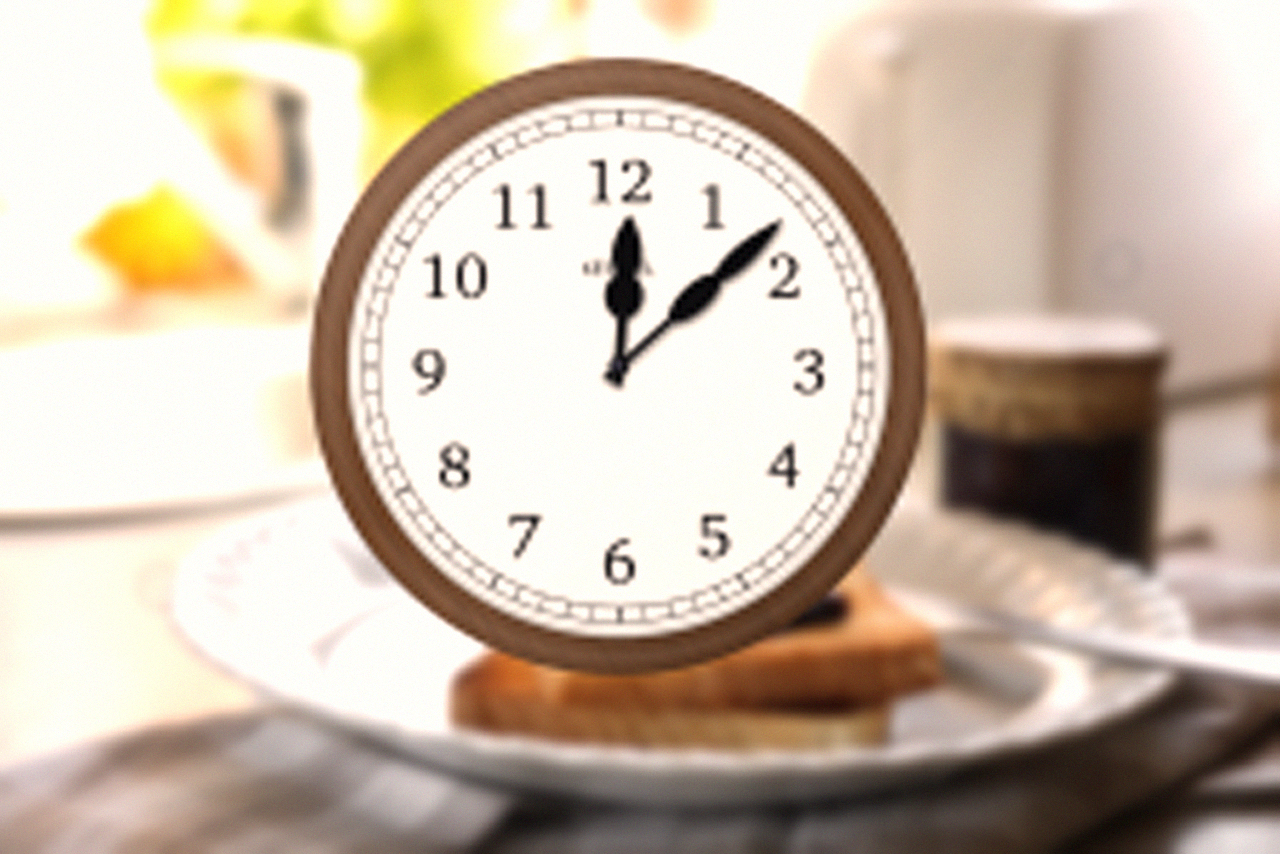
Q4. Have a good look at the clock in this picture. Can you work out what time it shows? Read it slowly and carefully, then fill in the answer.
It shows 12:08
